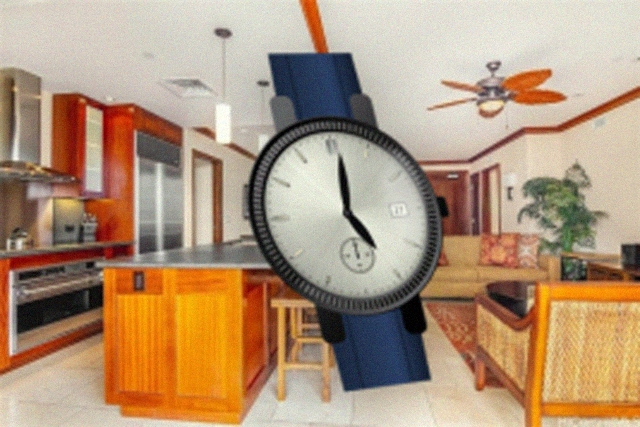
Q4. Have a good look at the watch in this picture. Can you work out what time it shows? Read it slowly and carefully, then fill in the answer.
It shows 5:01
